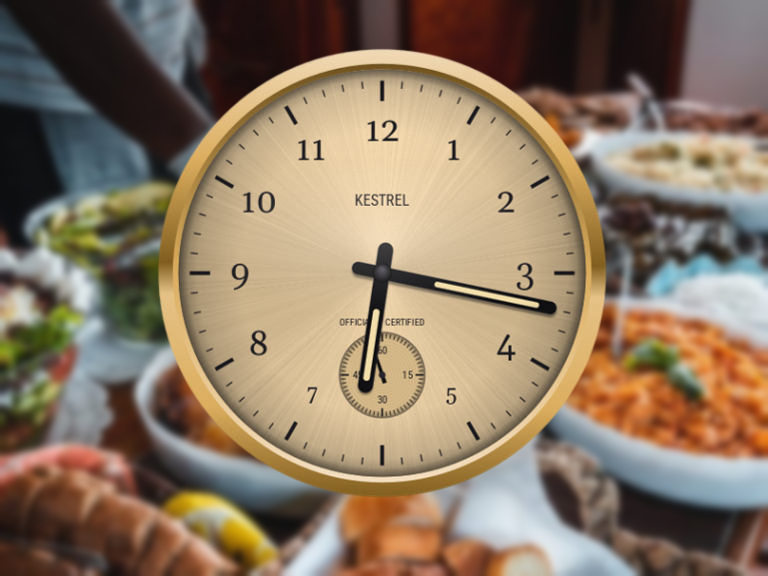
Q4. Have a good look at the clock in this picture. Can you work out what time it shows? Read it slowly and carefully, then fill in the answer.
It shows 6:16:57
